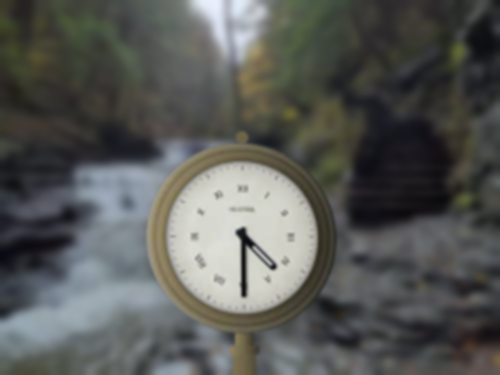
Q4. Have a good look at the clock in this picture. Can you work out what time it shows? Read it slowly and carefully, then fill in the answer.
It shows 4:30
